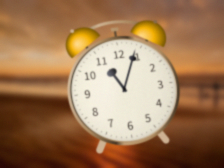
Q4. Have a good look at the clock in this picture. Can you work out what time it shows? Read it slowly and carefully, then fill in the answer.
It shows 11:04
